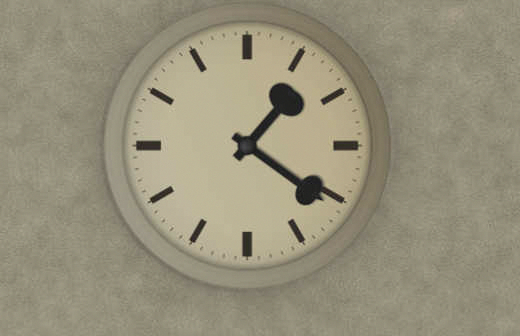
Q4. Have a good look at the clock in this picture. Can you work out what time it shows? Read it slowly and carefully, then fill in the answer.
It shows 1:21
